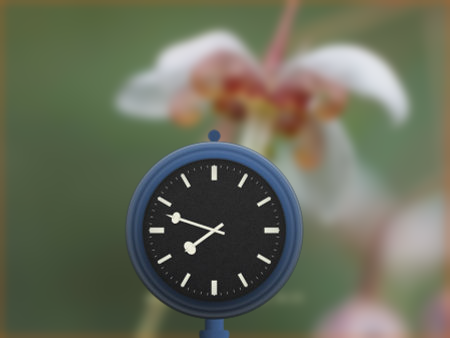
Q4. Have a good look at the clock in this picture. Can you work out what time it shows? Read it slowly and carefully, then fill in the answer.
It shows 7:48
